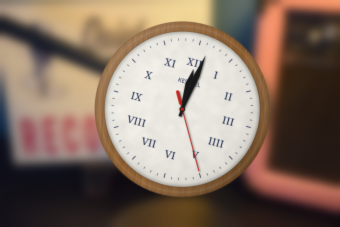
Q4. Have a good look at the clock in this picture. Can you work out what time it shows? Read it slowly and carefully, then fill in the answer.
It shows 12:01:25
